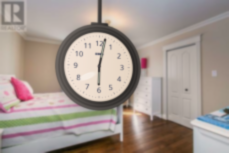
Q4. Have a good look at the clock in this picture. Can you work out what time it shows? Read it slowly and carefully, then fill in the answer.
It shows 6:02
